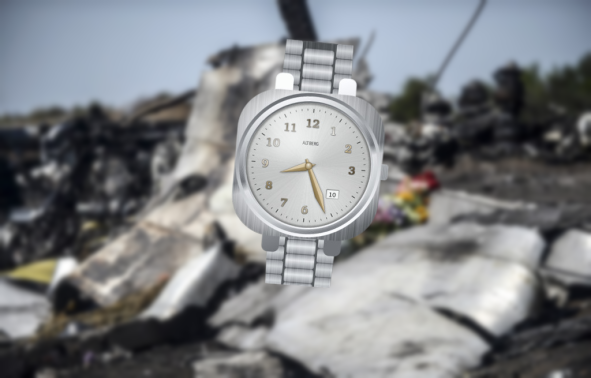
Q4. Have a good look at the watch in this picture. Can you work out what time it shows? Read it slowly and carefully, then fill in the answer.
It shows 8:26
